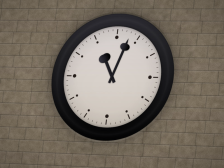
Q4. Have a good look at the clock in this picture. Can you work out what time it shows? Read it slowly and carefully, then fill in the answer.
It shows 11:03
